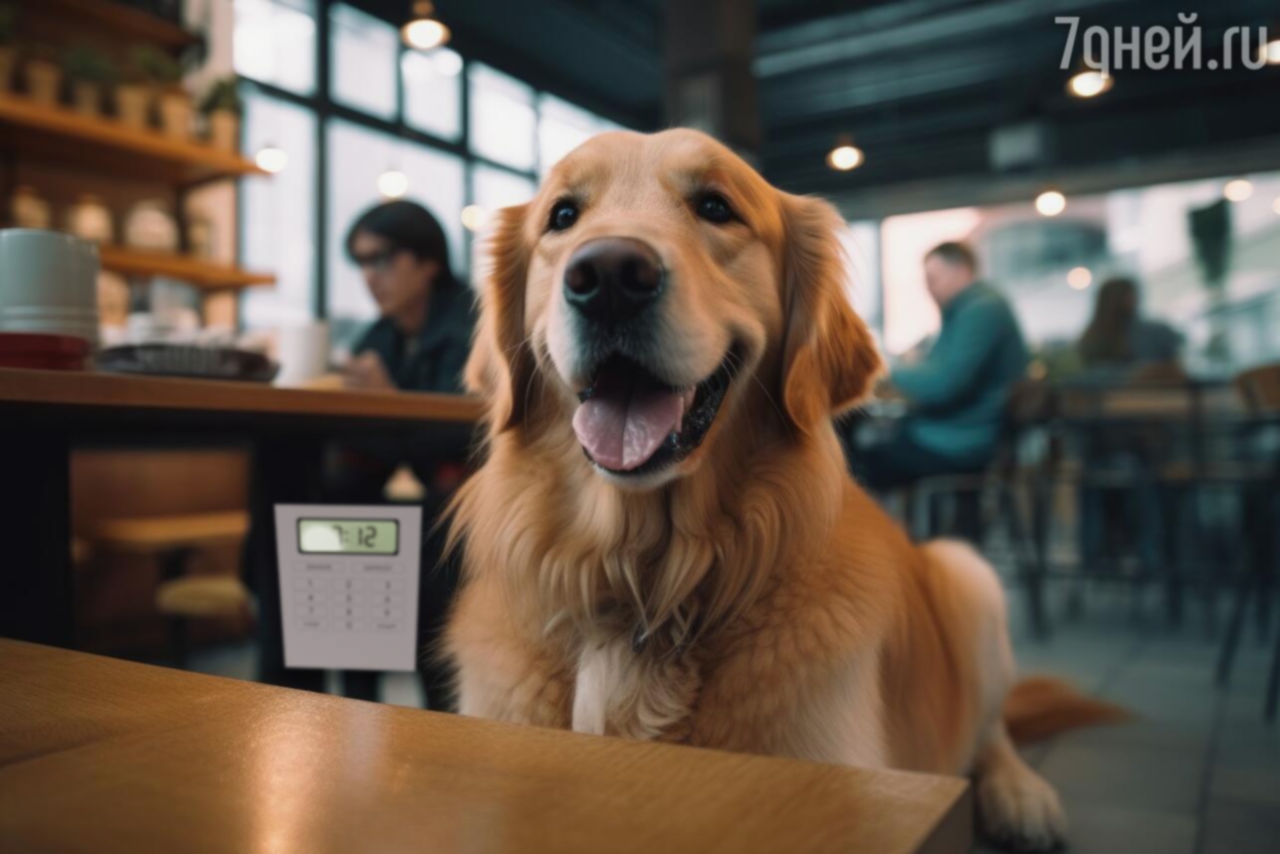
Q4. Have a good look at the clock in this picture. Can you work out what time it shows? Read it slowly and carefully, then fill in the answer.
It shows 7:12
